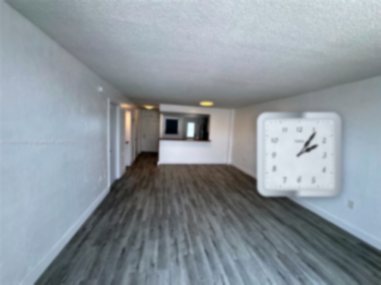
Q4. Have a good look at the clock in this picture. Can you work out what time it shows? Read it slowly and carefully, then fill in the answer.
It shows 2:06
